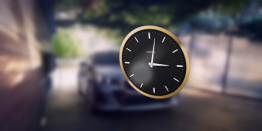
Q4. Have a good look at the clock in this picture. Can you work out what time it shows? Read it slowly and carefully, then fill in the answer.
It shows 3:02
